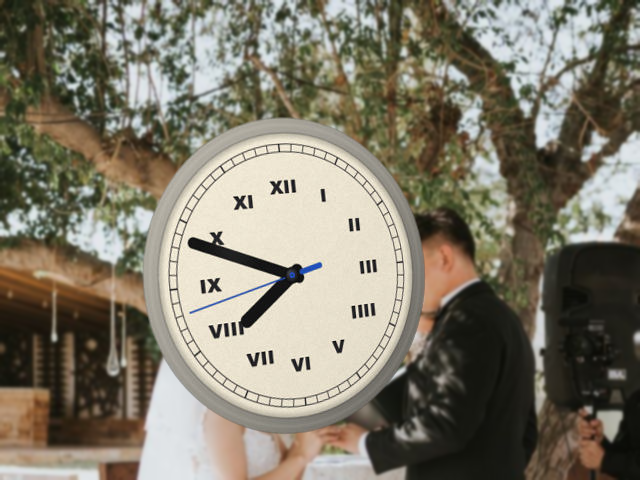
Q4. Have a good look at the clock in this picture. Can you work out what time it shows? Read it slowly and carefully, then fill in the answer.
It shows 7:48:43
